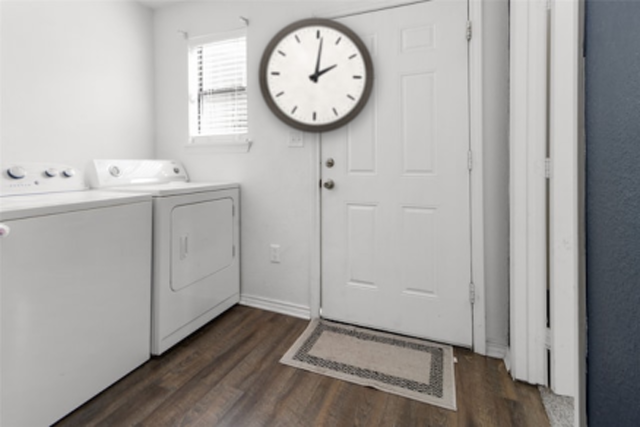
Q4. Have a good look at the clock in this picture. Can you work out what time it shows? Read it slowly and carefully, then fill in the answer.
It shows 2:01
